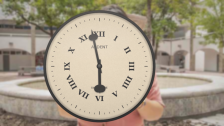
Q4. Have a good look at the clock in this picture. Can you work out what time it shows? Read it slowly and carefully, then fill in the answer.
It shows 5:58
